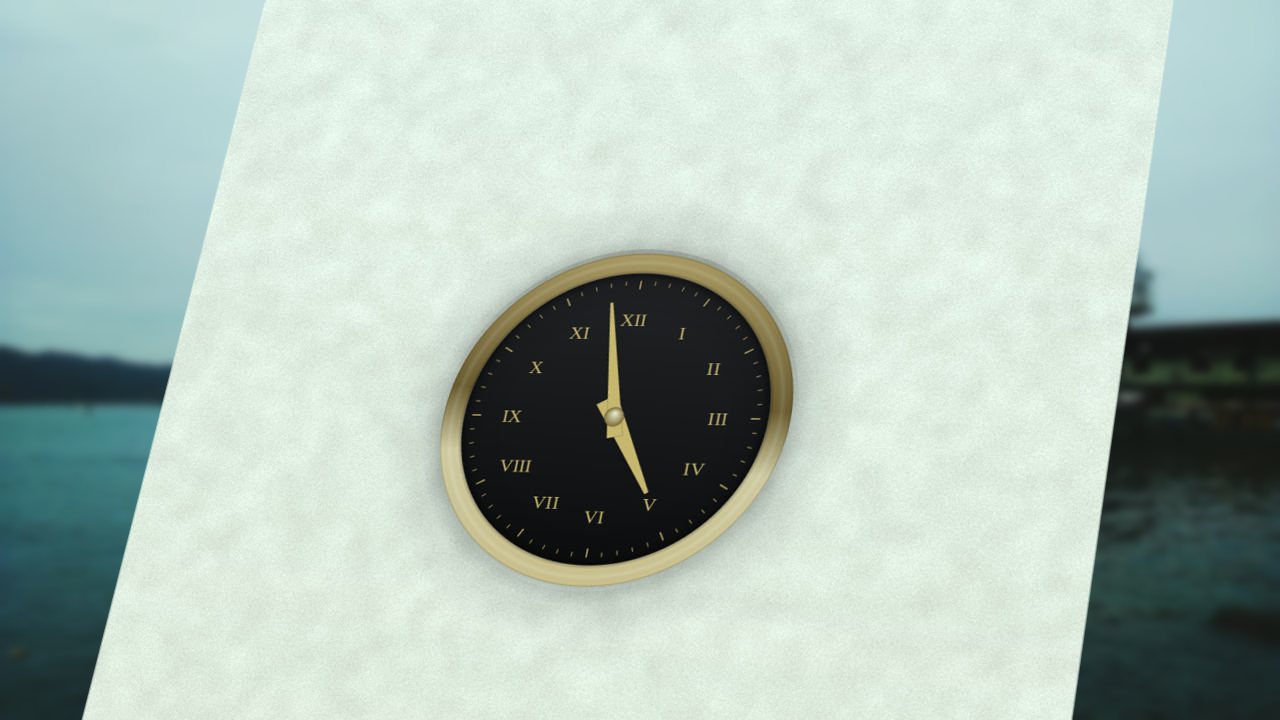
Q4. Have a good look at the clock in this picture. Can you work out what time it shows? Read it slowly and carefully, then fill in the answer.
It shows 4:58
